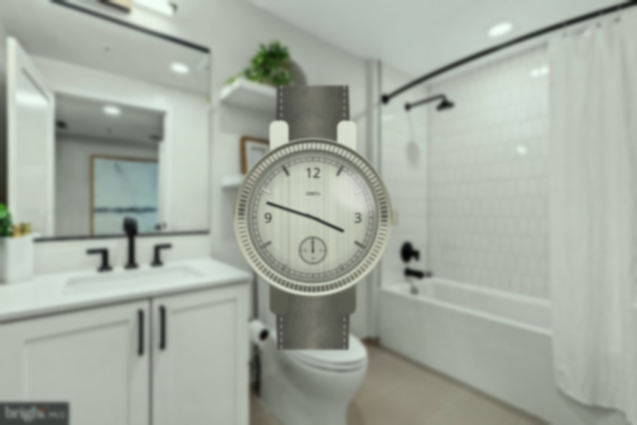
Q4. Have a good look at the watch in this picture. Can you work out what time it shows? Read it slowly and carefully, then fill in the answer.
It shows 3:48
